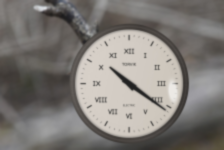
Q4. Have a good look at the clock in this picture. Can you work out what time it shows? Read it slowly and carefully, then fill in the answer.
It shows 10:21
